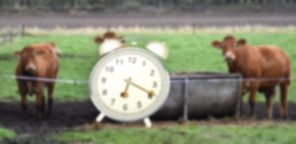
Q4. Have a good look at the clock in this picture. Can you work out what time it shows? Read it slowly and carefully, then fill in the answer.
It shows 6:19
